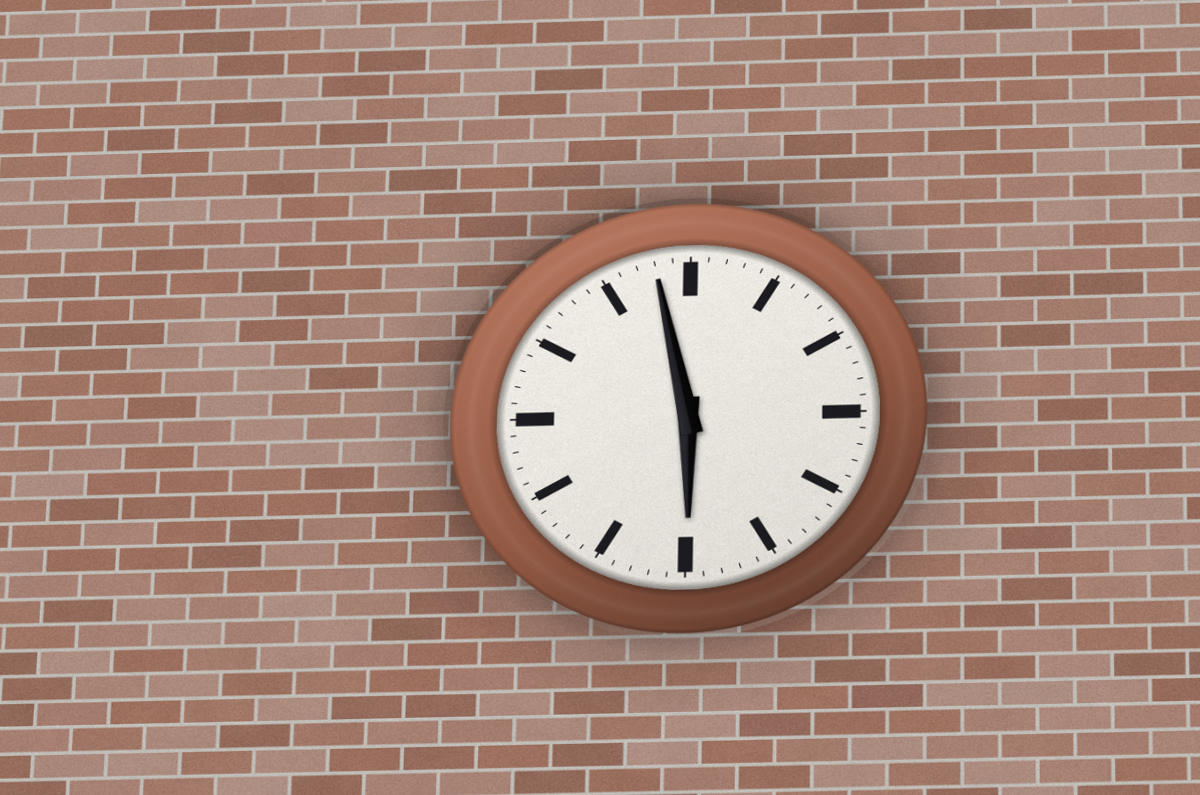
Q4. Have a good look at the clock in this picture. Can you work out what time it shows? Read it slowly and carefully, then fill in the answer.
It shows 5:58
